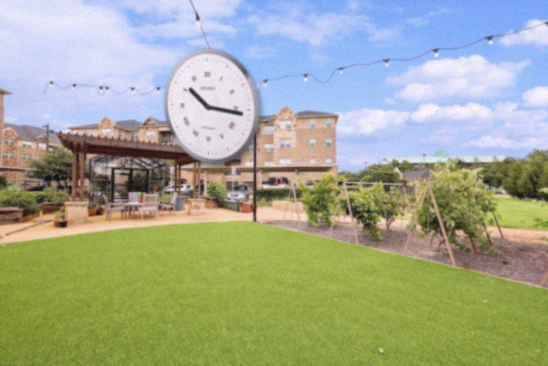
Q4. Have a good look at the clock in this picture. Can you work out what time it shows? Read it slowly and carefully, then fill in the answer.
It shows 10:16
